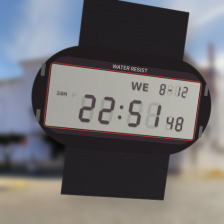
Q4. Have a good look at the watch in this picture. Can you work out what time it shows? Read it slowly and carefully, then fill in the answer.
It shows 22:51:48
